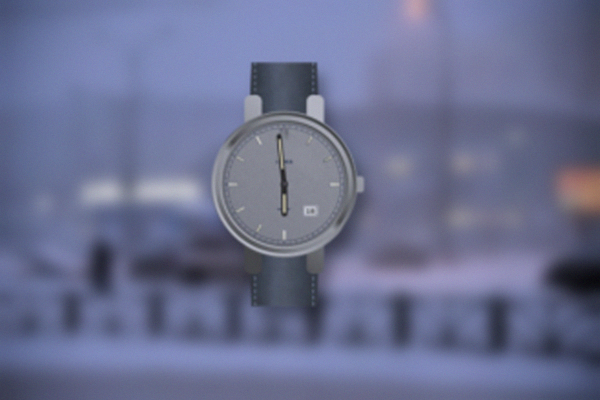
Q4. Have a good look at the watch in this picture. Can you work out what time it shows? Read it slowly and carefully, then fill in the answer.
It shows 5:59
